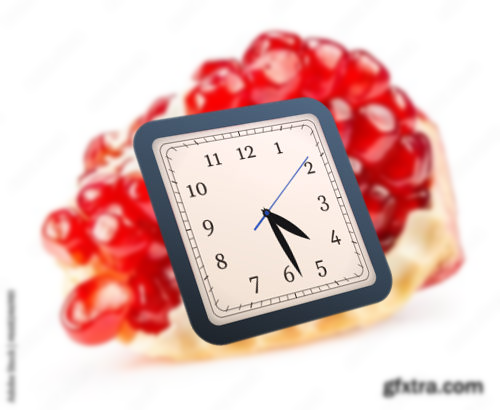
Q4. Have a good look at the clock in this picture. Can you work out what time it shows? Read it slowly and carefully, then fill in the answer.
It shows 4:28:09
